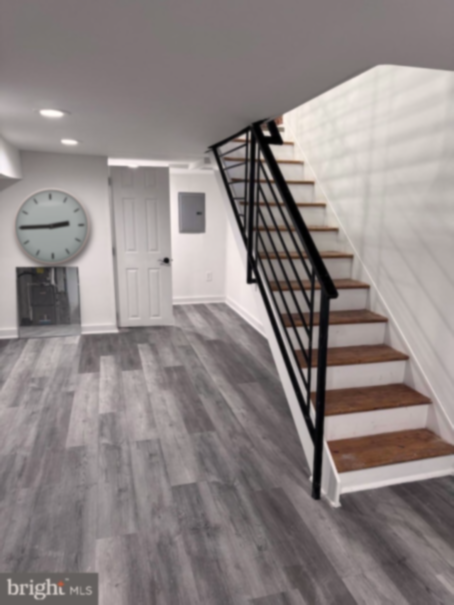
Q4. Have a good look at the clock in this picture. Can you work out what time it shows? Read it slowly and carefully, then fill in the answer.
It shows 2:45
